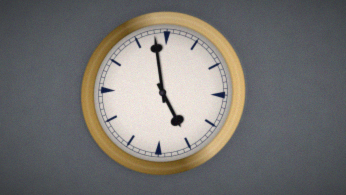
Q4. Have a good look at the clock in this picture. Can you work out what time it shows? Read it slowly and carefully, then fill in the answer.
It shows 4:58
